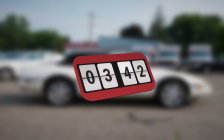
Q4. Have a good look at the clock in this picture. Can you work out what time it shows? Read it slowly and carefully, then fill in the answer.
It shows 3:42
